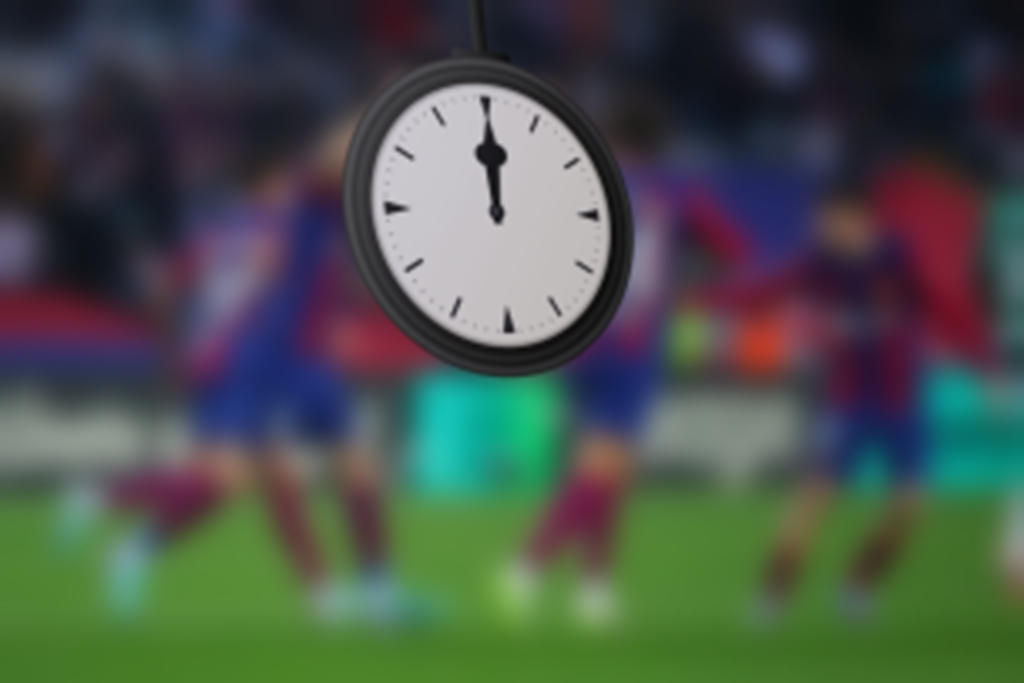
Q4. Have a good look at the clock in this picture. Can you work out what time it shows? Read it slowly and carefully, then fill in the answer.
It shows 12:00
